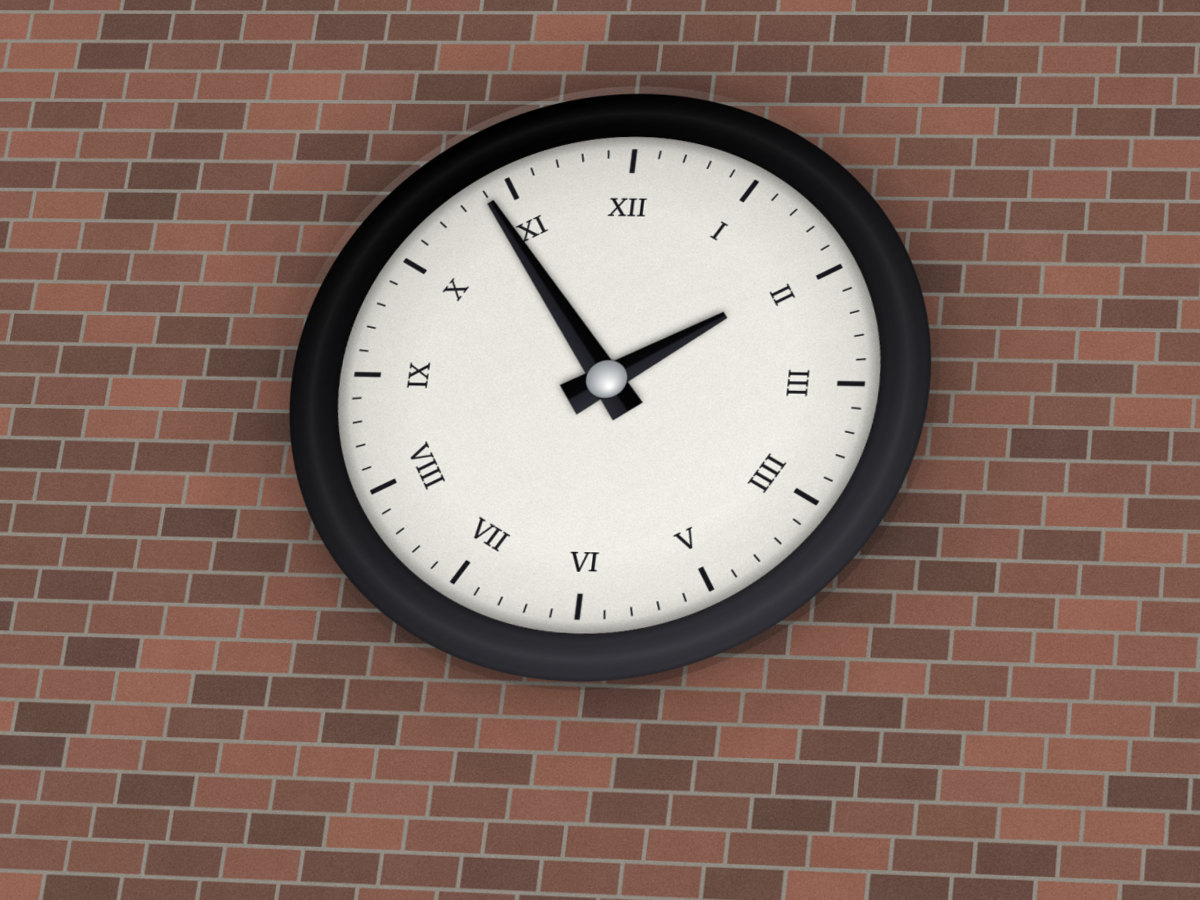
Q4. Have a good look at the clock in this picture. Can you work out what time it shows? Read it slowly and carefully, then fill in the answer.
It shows 1:54
